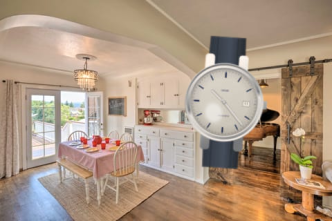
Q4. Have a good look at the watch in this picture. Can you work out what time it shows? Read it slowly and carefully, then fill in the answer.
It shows 10:23
